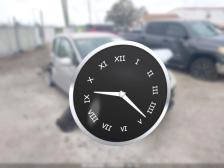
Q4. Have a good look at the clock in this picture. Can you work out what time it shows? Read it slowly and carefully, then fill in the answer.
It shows 9:23
